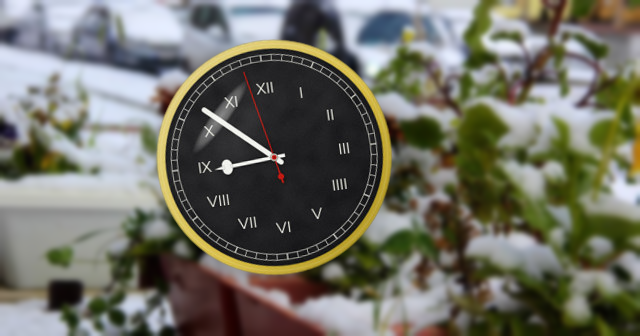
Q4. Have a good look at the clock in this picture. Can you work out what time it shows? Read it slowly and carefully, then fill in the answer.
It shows 8:51:58
